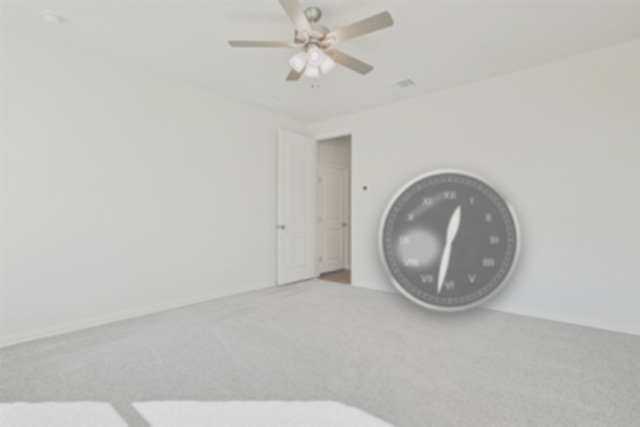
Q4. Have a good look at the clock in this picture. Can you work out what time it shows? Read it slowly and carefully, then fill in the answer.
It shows 12:32
